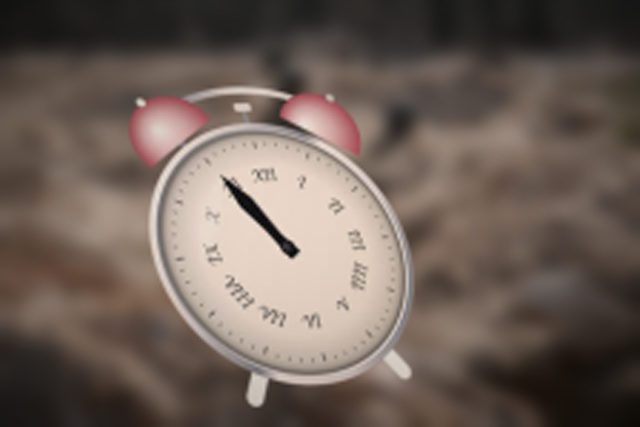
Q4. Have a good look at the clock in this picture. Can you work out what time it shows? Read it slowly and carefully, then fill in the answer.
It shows 10:55
